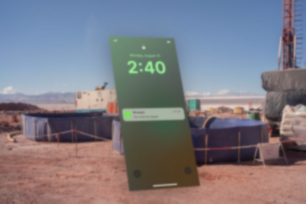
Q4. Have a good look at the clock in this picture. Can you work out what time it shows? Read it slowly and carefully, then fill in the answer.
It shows 2:40
